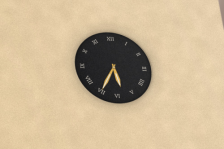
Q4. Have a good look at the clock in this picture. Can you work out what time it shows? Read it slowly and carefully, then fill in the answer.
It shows 5:35
